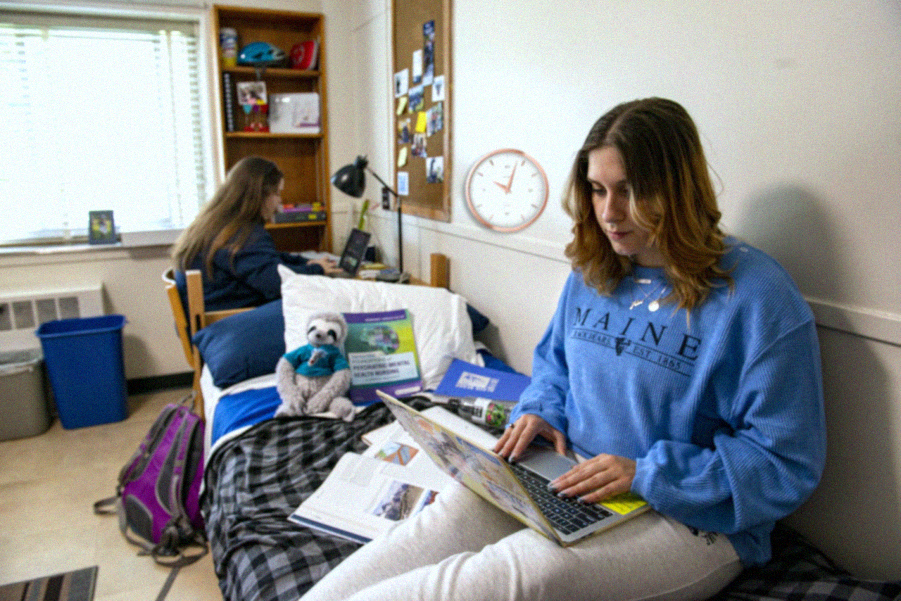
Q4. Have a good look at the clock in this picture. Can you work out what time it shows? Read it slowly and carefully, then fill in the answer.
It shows 10:03
